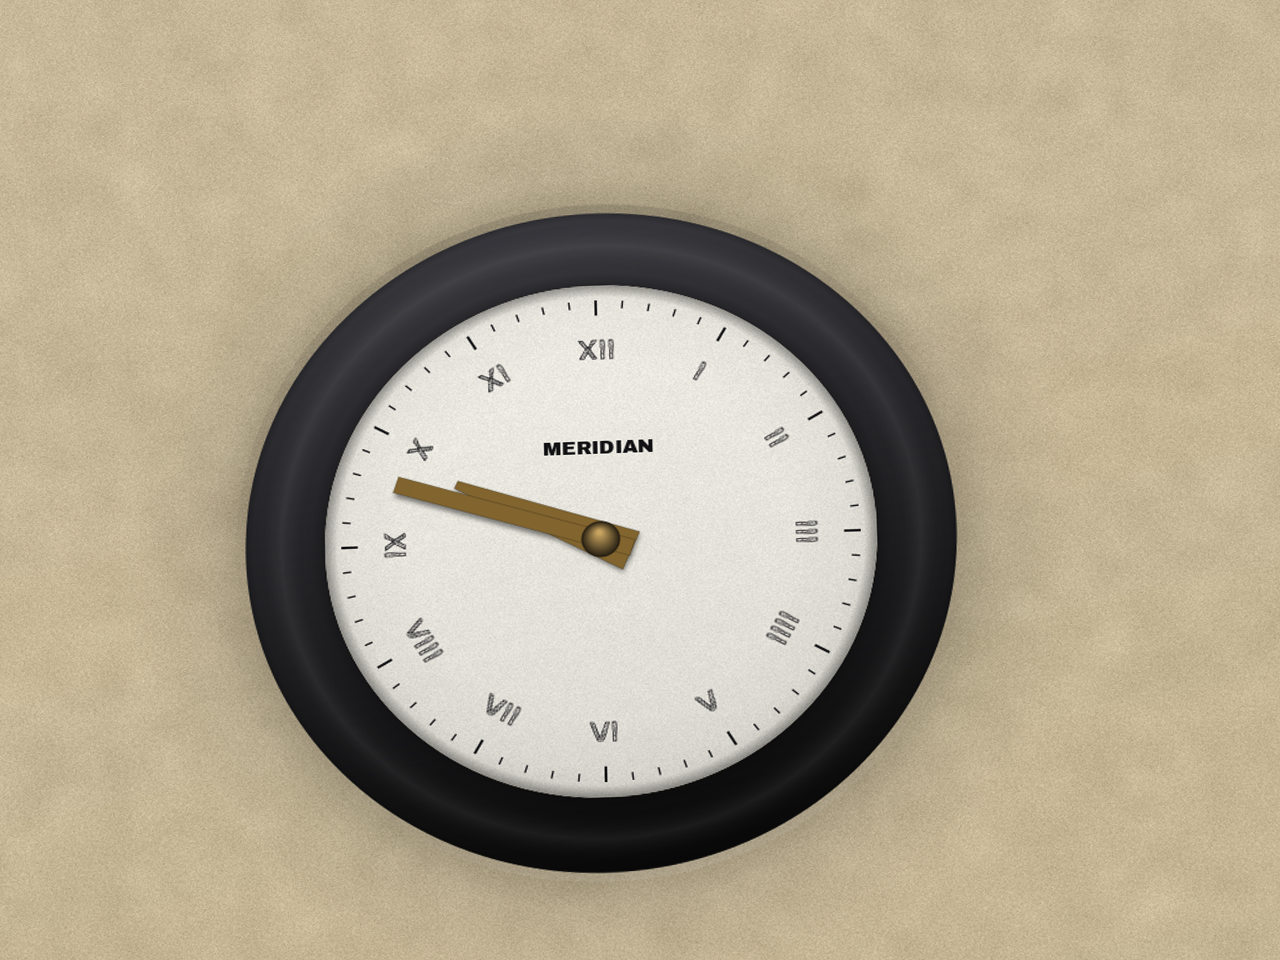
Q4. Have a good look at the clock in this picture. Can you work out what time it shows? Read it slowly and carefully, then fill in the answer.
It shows 9:48
